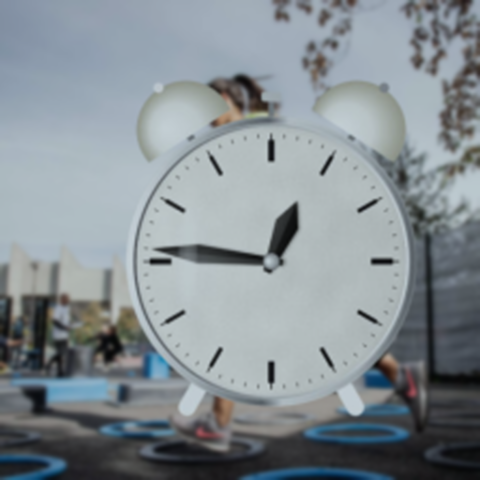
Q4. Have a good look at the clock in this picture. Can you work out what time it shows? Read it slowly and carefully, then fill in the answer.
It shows 12:46
